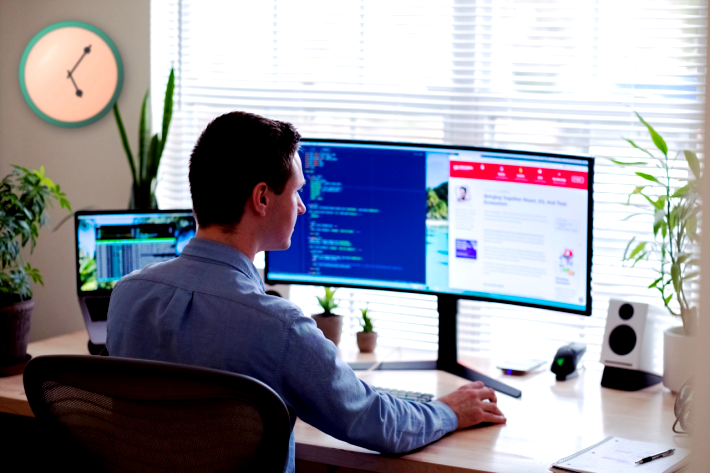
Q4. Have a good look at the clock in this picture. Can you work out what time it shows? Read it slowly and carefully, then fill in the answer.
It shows 5:06
